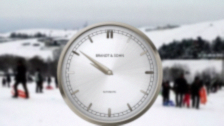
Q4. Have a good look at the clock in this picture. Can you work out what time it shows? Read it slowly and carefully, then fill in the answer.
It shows 9:51
